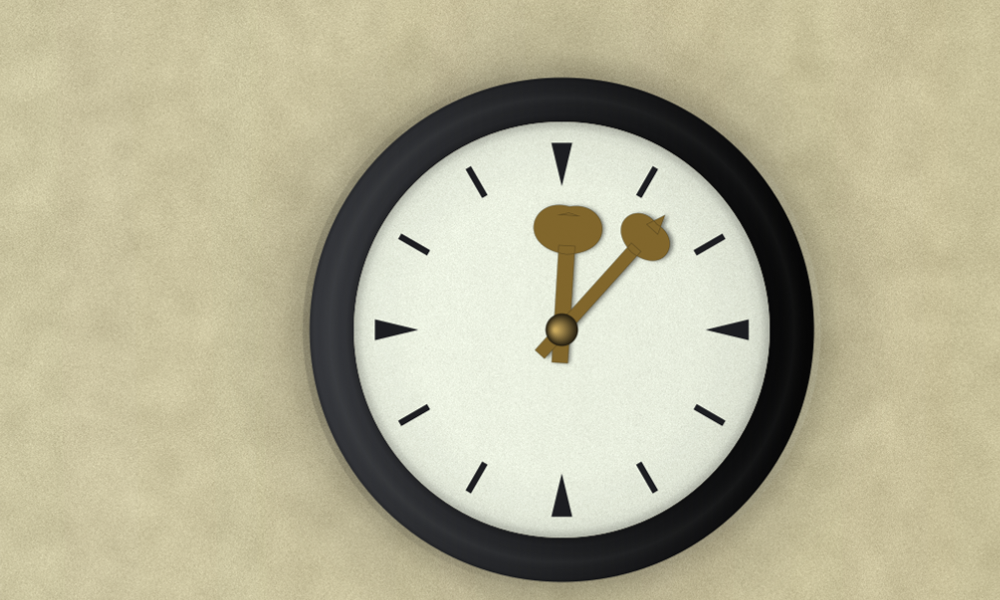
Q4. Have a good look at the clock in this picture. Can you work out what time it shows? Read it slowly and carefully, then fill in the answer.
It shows 12:07
